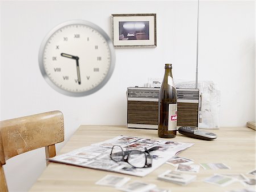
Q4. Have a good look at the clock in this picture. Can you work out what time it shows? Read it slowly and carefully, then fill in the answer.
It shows 9:29
